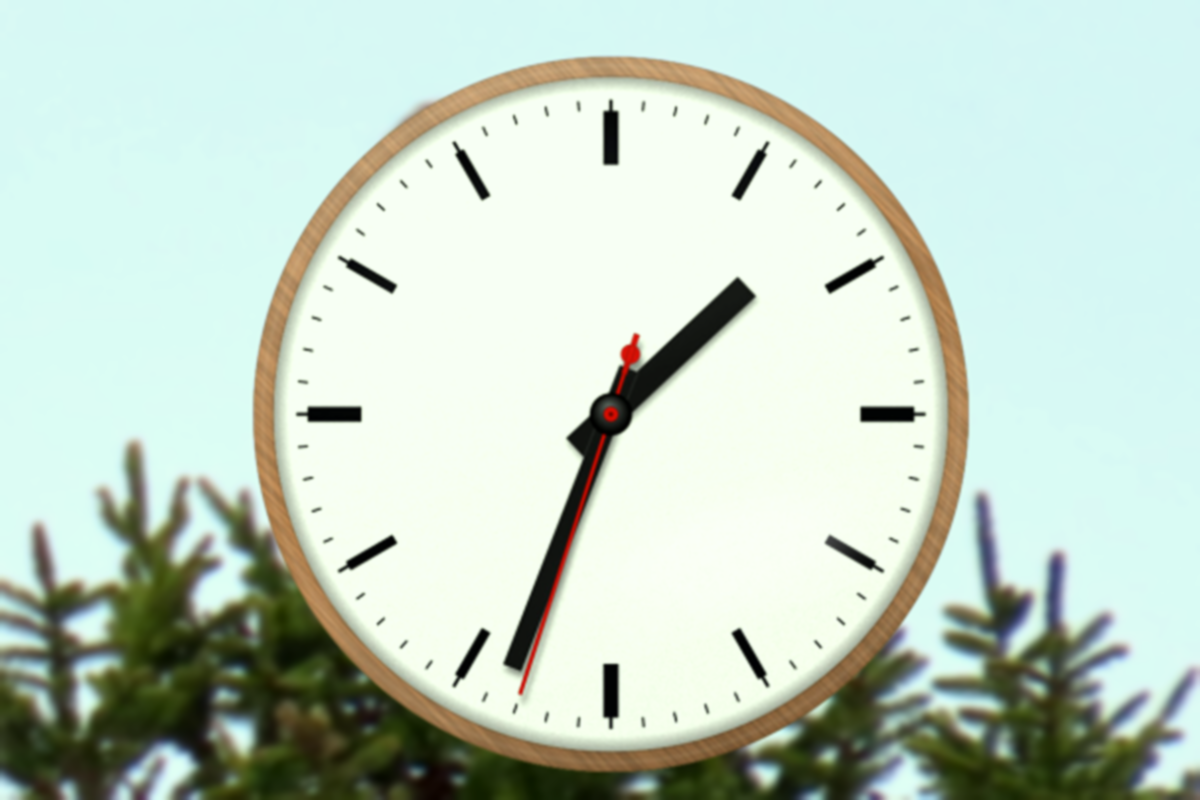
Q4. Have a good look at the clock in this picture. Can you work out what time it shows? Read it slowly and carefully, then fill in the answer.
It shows 1:33:33
